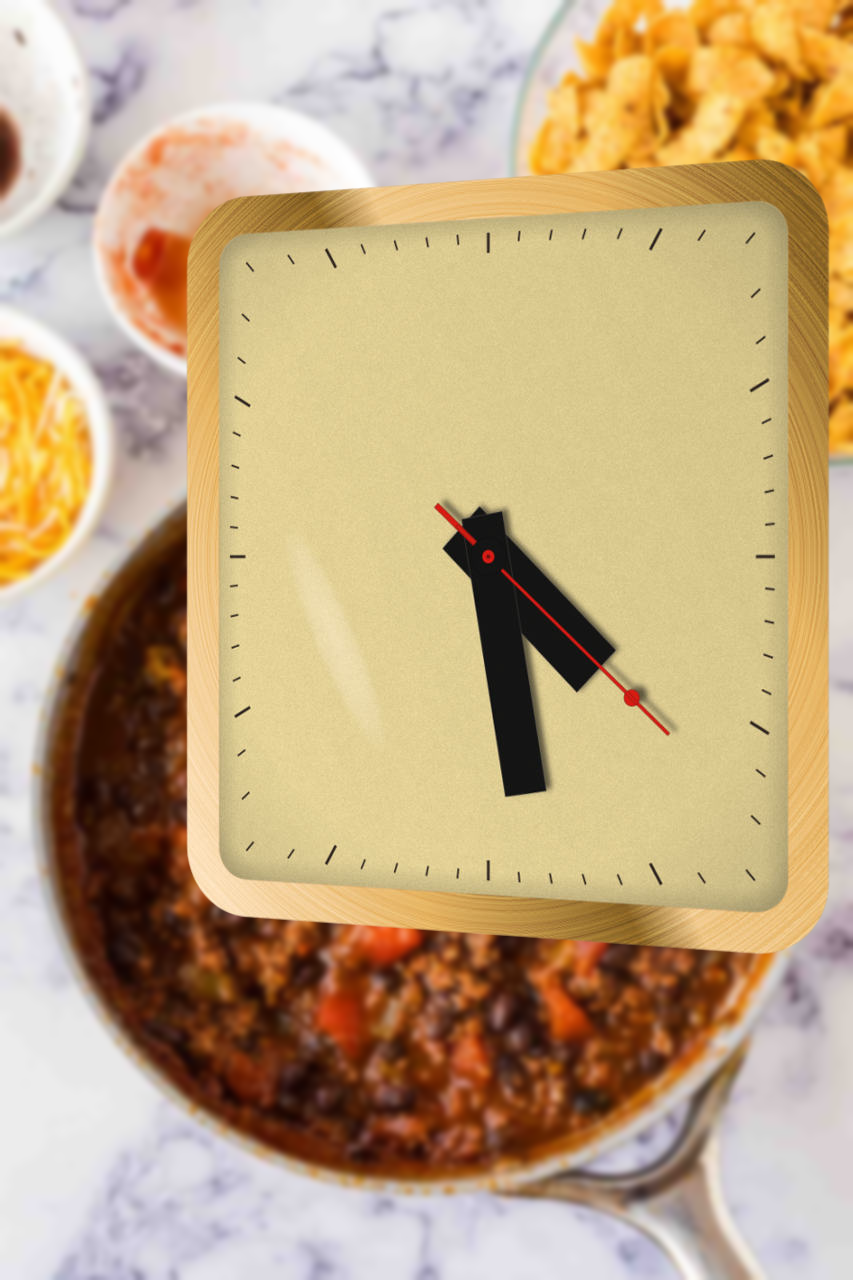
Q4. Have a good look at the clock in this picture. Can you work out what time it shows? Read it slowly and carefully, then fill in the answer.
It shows 4:28:22
